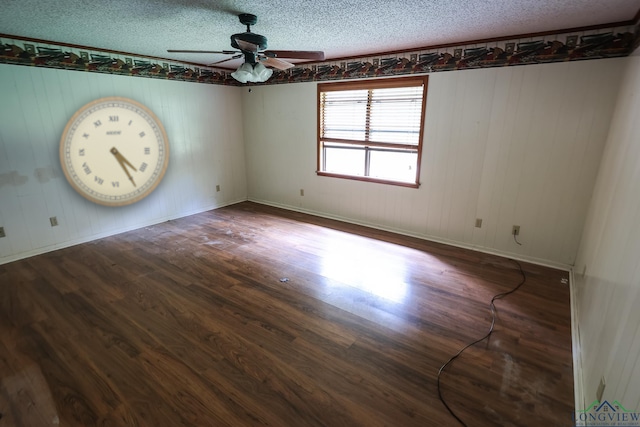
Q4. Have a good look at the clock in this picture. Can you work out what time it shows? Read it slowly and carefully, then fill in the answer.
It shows 4:25
